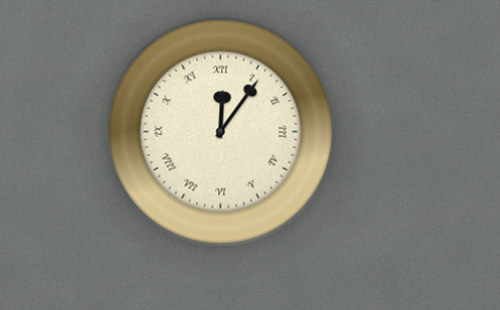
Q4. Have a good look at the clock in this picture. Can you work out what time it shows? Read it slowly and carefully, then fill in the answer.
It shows 12:06
